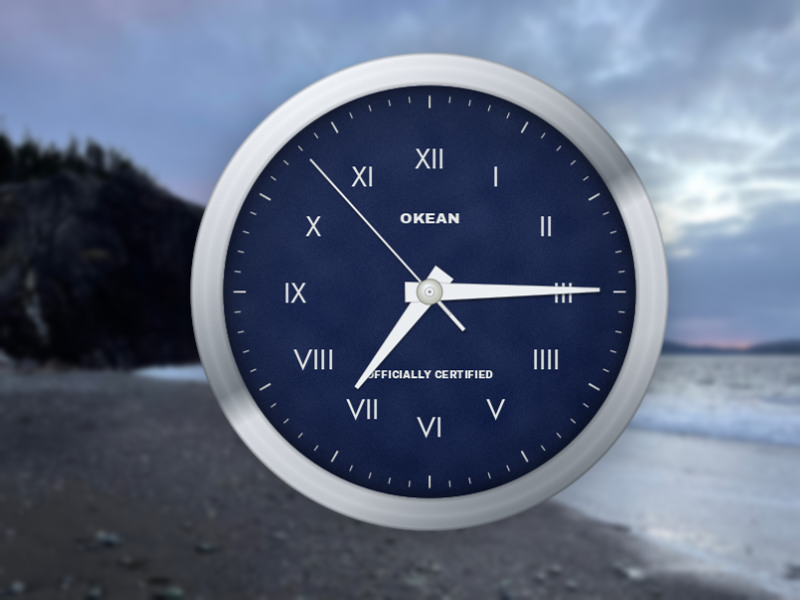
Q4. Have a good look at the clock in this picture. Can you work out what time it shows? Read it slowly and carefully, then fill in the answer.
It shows 7:14:53
